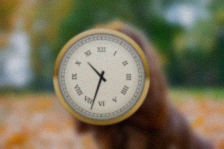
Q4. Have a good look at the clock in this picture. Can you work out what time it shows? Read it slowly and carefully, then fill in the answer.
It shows 10:33
